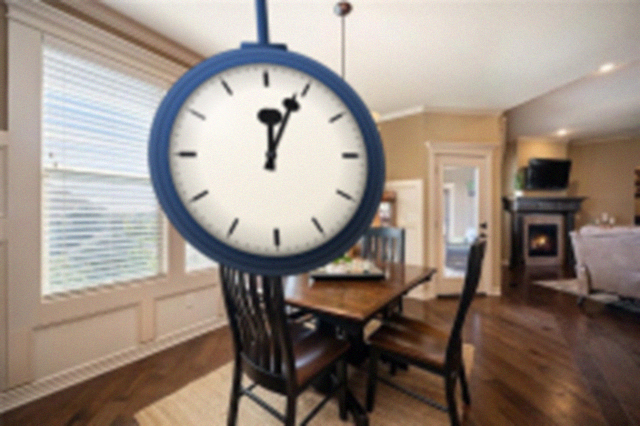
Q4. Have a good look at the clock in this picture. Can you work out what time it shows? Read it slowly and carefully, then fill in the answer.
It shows 12:04
